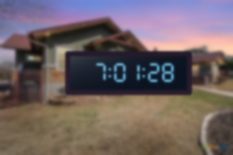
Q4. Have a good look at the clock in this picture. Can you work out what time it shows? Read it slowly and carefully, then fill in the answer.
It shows 7:01:28
